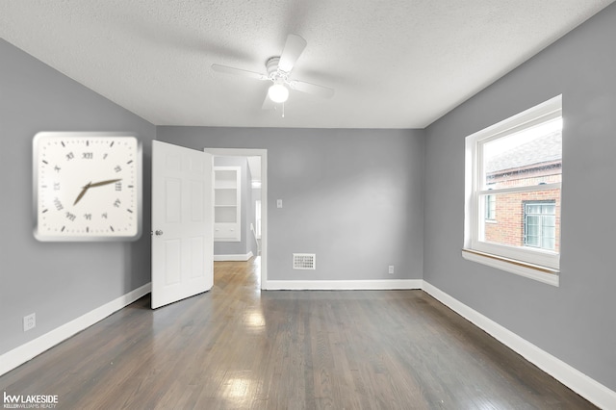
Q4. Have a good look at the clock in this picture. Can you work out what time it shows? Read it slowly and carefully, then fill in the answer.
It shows 7:13
